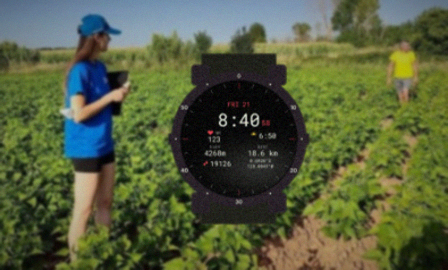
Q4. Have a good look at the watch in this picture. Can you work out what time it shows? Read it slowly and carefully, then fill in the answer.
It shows 8:40
